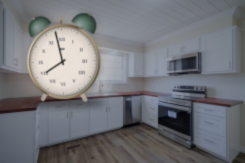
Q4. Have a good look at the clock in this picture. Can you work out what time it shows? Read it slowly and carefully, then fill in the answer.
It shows 7:58
